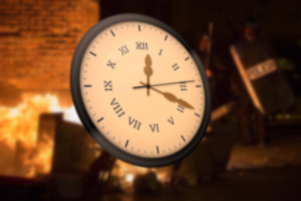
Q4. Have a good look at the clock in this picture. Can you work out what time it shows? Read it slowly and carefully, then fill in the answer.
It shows 12:19:14
